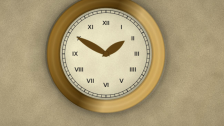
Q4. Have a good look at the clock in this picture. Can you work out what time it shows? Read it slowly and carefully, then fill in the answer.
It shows 1:50
